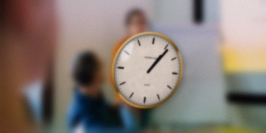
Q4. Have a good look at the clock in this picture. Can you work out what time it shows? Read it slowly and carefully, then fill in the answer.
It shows 1:06
